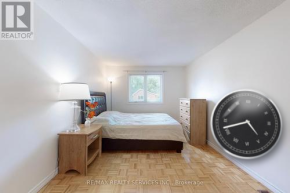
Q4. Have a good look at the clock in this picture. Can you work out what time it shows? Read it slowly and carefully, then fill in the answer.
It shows 4:42
